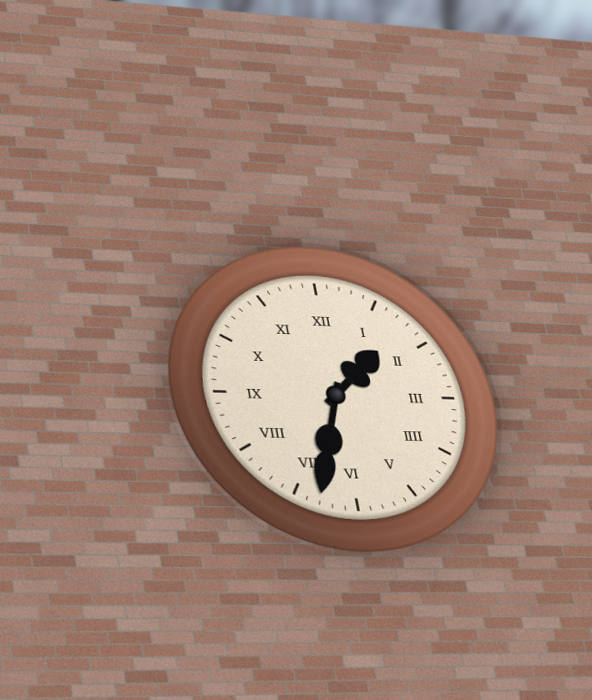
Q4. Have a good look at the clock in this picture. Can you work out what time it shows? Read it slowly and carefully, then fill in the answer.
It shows 1:33
